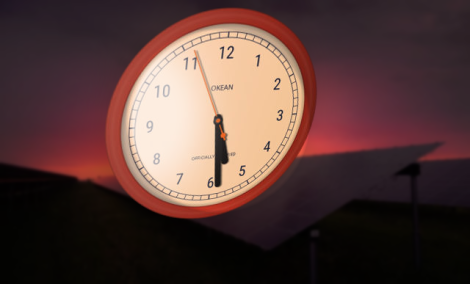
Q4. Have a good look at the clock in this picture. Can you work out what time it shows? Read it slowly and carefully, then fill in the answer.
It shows 5:28:56
